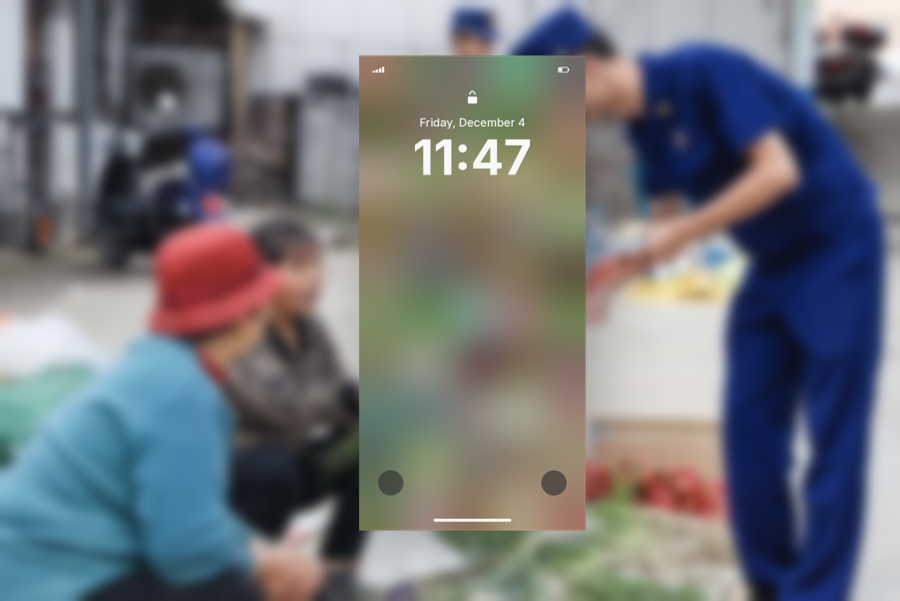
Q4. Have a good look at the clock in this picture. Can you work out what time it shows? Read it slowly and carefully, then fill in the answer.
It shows 11:47
